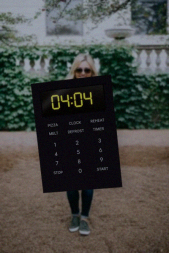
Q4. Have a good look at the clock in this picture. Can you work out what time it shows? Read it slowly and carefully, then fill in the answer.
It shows 4:04
